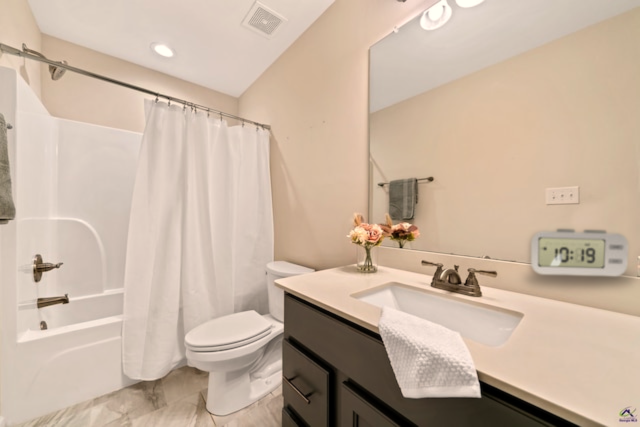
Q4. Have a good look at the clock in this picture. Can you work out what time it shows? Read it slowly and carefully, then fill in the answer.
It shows 10:19
